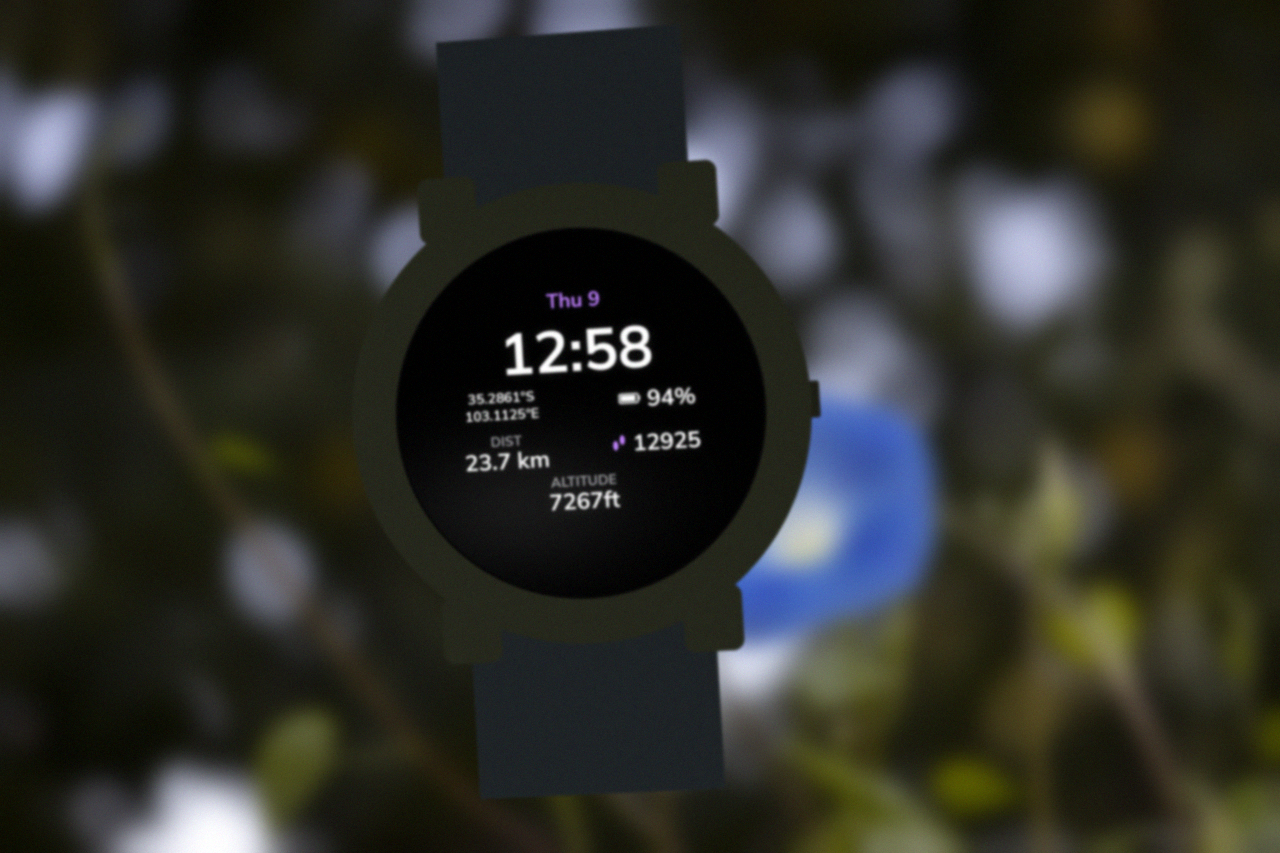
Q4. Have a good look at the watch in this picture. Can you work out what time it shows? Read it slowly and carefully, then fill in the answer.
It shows 12:58
